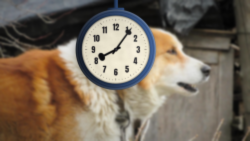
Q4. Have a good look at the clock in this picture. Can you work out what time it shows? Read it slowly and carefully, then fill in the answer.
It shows 8:06
